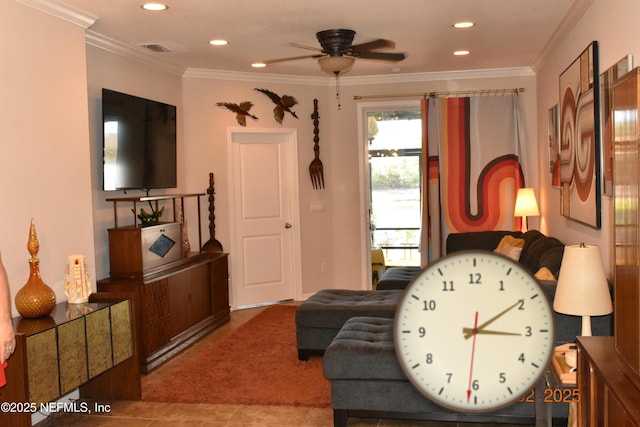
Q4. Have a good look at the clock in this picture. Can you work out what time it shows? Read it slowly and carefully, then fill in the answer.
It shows 3:09:31
